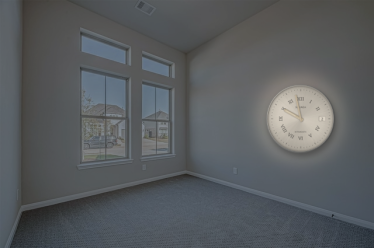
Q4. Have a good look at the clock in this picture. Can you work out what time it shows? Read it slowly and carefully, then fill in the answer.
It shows 9:58
